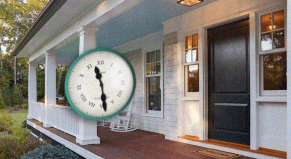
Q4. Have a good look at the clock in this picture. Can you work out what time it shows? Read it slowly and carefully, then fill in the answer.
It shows 11:29
